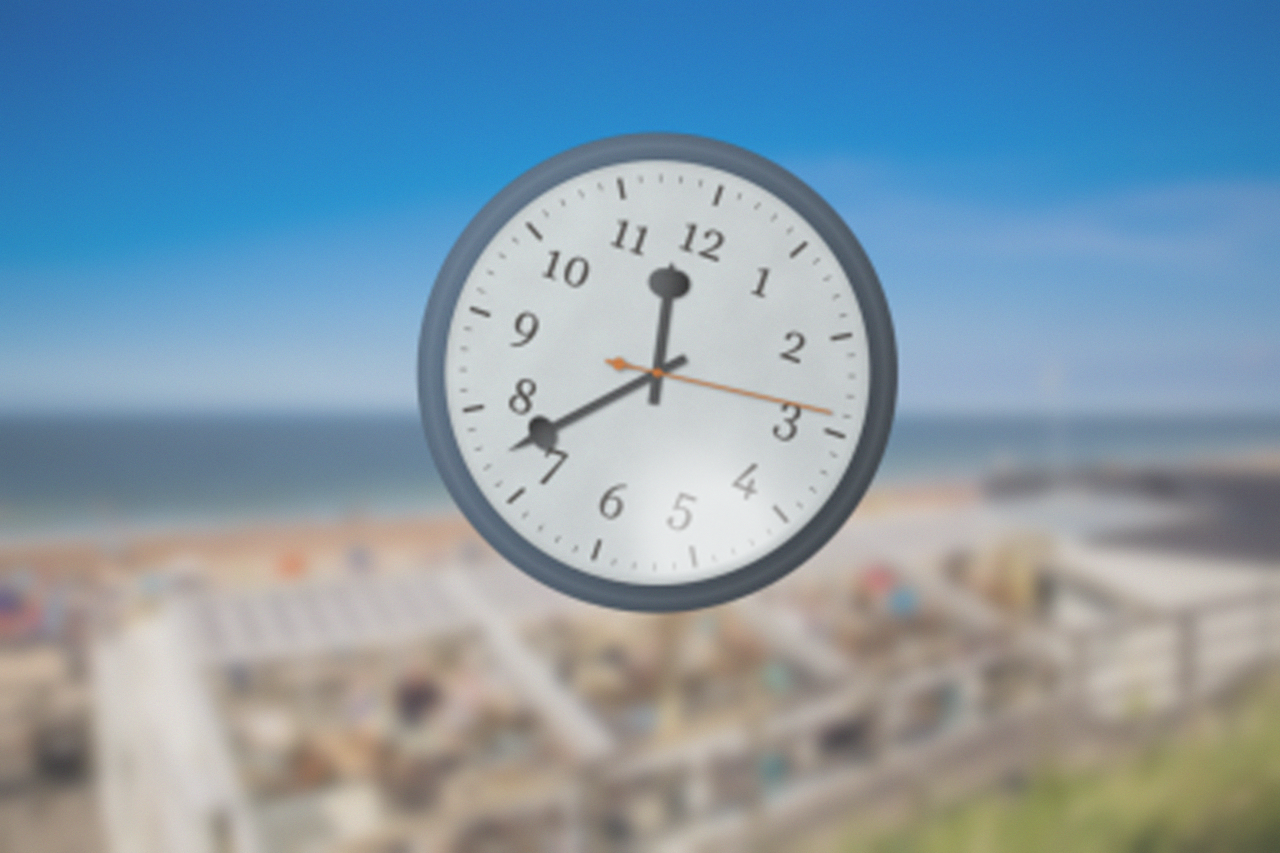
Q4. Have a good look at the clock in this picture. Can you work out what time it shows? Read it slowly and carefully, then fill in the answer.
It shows 11:37:14
